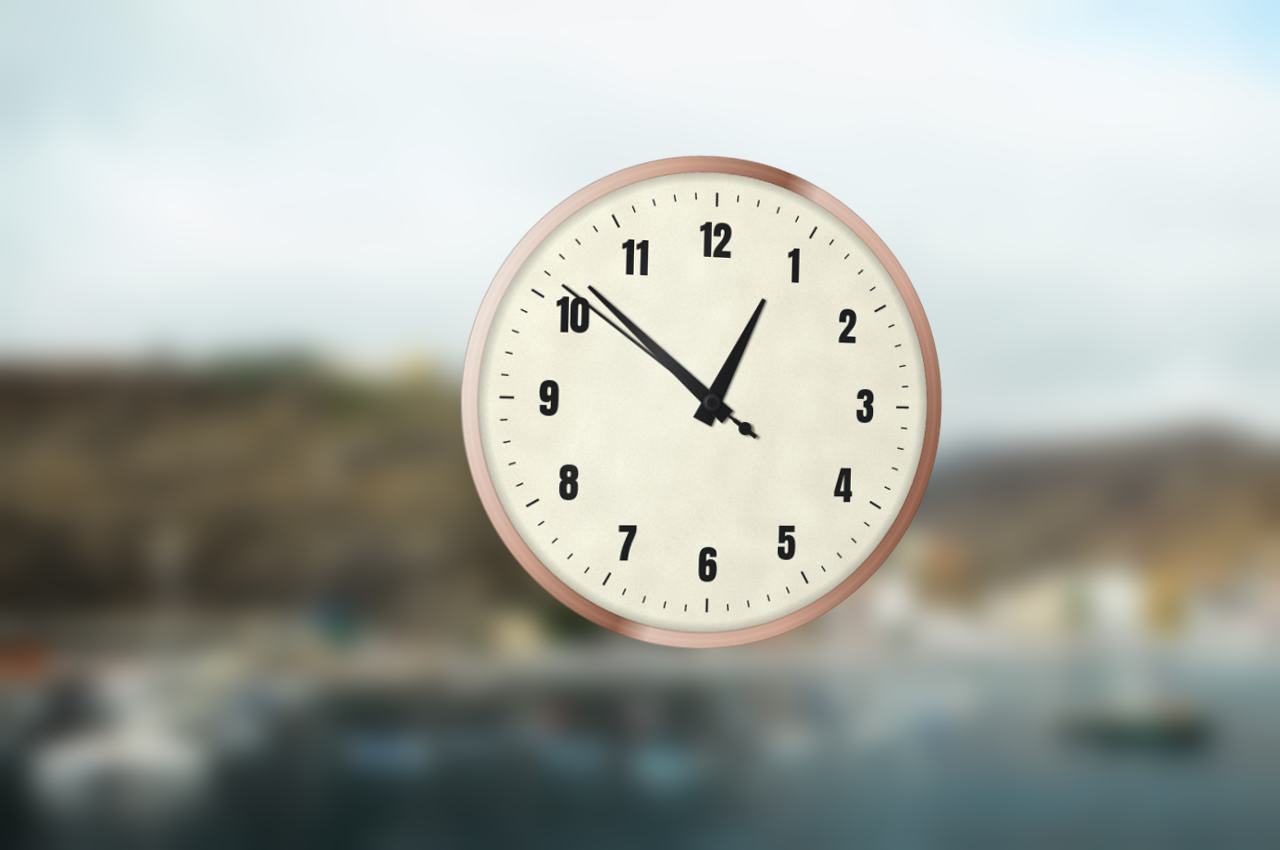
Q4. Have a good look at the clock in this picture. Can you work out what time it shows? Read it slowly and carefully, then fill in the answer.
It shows 12:51:51
